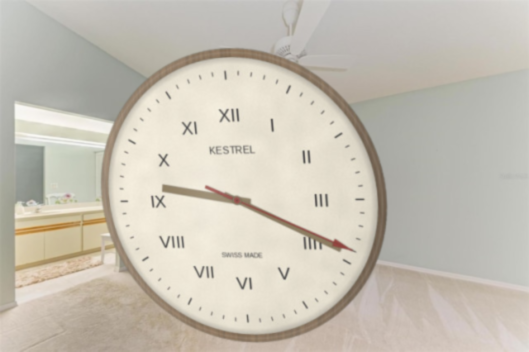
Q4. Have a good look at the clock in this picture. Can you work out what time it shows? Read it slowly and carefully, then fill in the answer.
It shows 9:19:19
